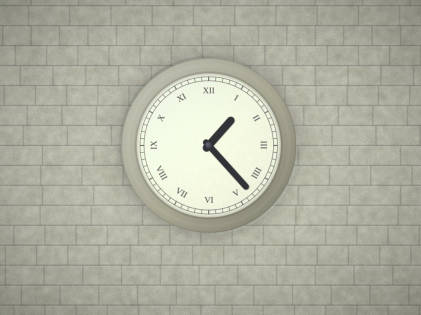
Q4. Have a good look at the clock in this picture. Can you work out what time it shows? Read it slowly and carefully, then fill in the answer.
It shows 1:23
